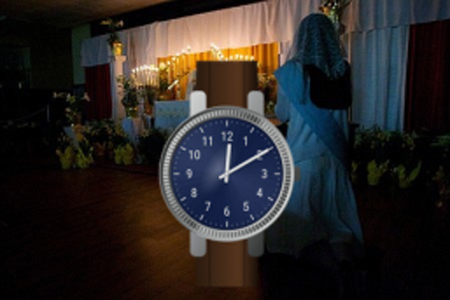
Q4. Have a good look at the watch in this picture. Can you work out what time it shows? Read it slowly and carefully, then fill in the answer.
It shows 12:10
